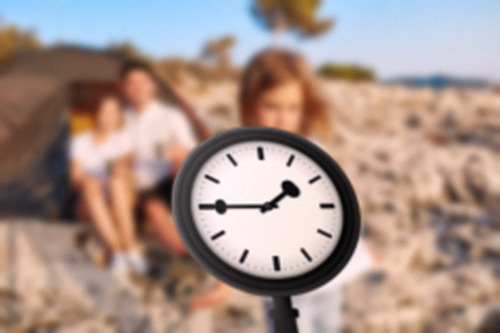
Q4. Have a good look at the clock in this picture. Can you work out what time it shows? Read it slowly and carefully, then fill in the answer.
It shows 1:45
